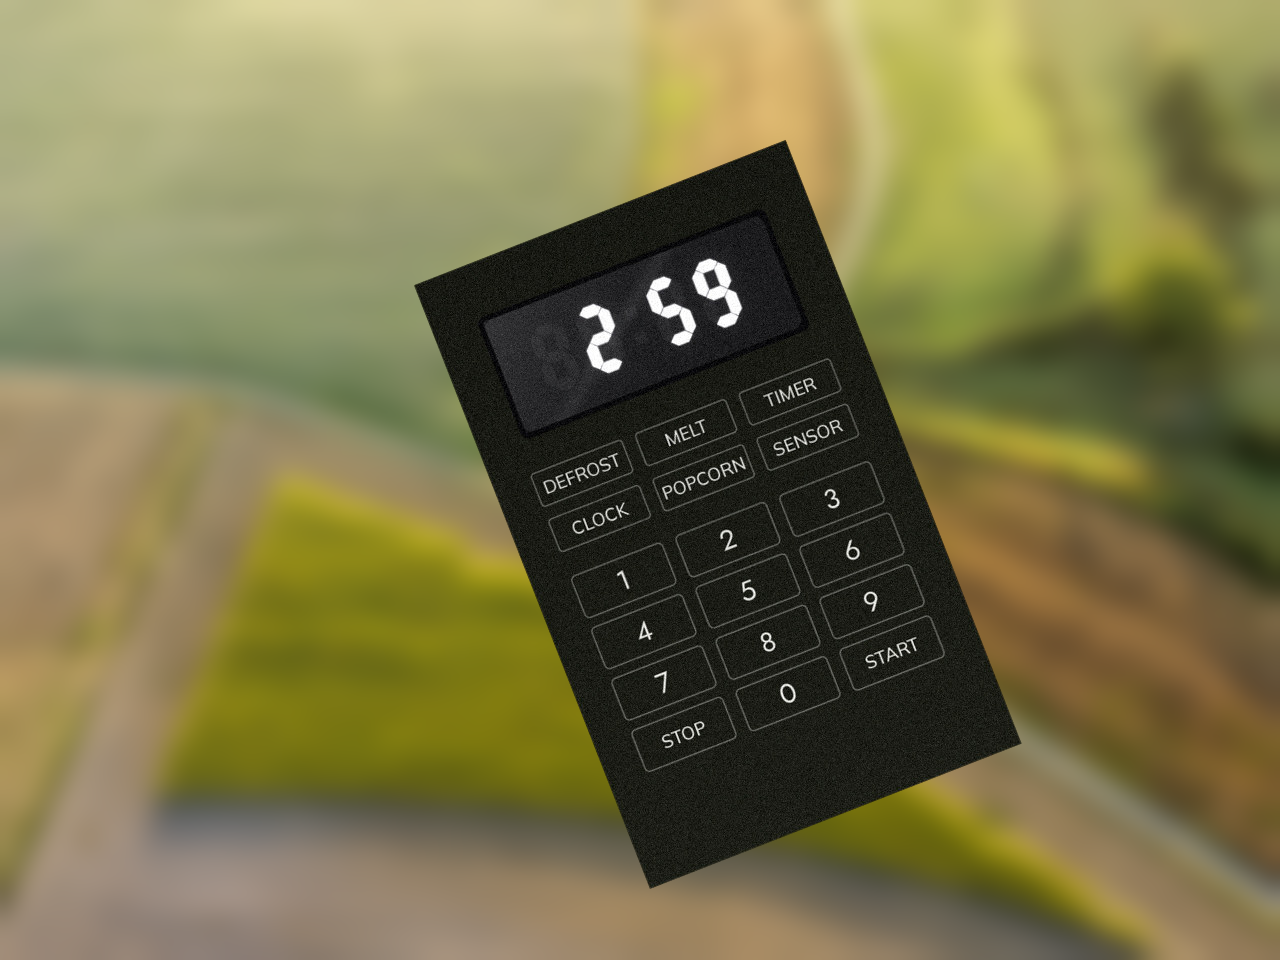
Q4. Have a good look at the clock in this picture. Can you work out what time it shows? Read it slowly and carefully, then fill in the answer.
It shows 2:59
